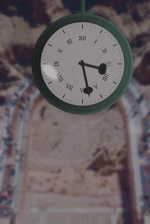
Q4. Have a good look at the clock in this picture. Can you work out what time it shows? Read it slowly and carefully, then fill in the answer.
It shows 3:28
